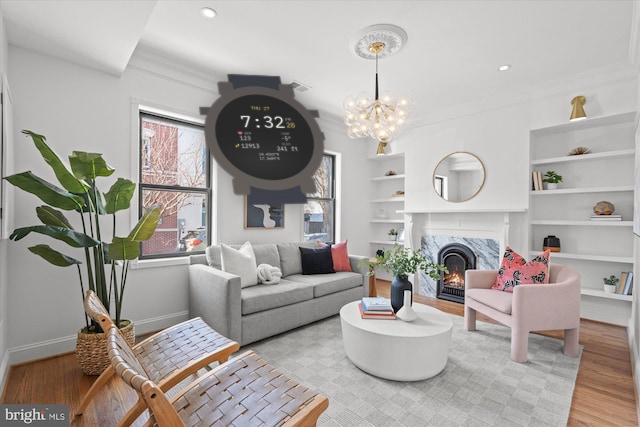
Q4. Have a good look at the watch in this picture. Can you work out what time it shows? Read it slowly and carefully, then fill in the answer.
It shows 7:32
